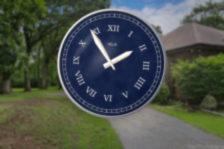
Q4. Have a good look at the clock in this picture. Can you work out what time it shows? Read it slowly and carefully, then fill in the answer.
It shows 1:54
